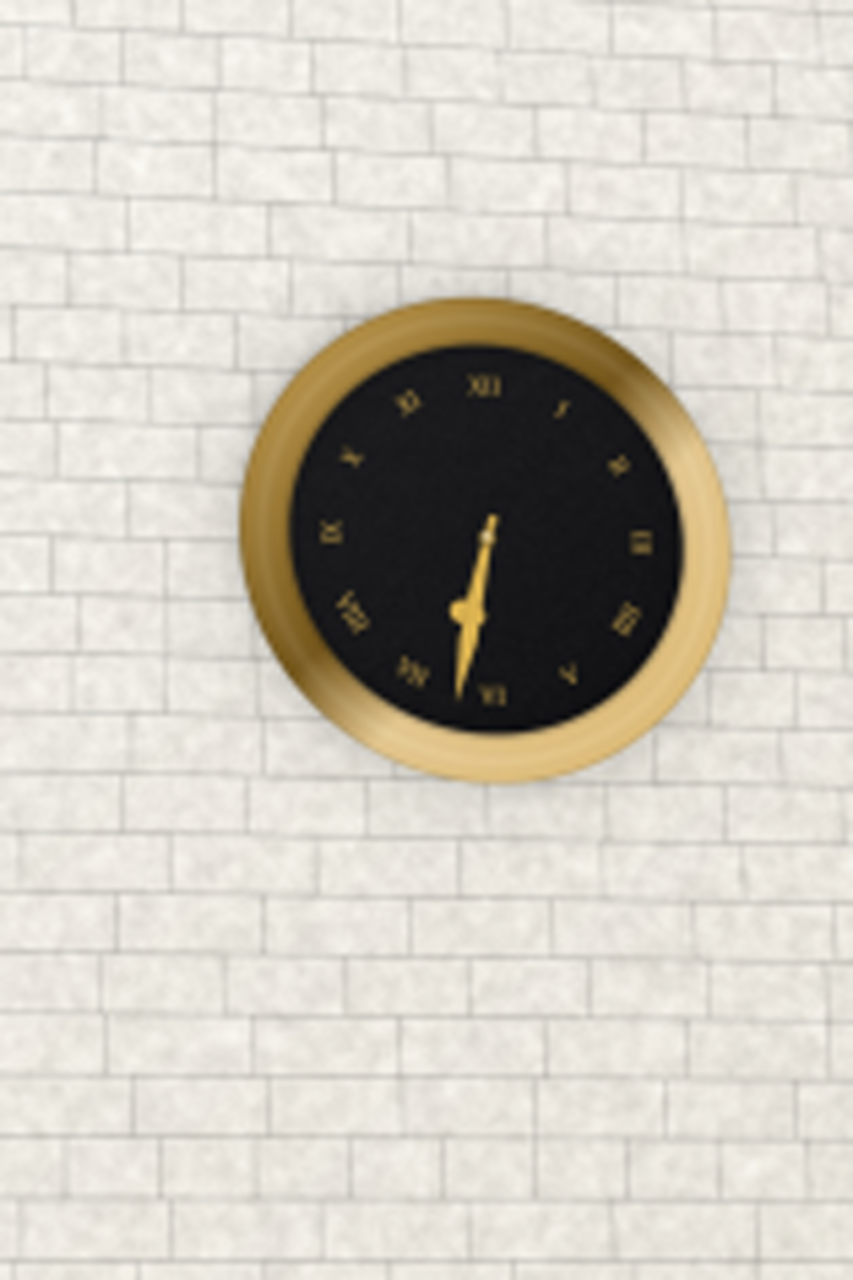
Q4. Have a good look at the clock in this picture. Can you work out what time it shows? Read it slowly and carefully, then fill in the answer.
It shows 6:32
